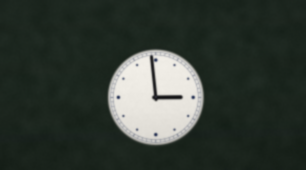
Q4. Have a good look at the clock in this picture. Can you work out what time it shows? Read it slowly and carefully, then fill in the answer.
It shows 2:59
